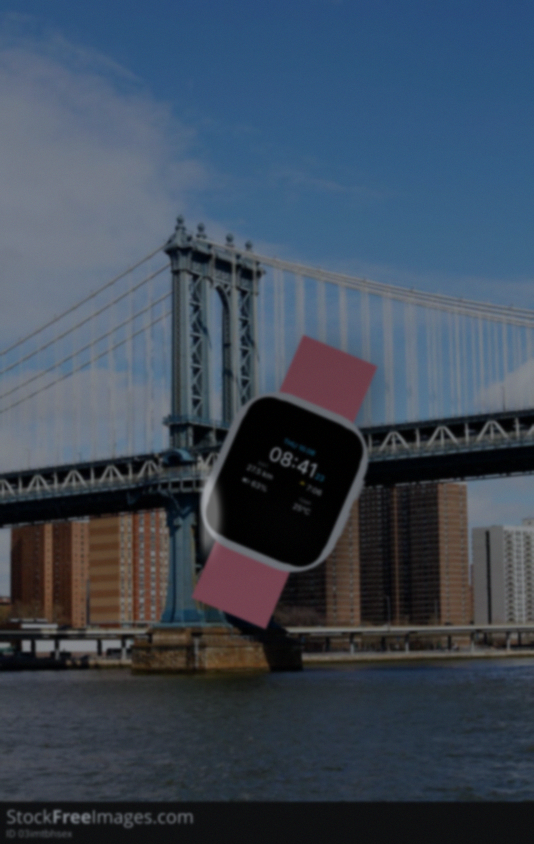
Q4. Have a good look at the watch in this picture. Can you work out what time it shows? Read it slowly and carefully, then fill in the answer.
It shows 8:41
